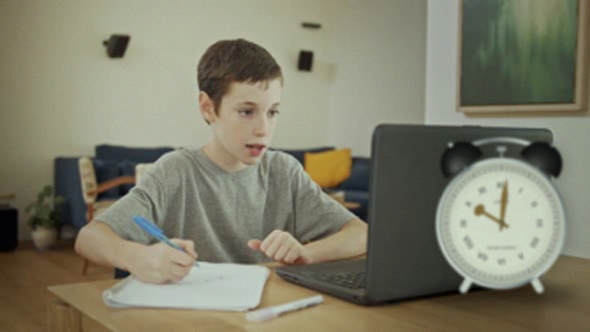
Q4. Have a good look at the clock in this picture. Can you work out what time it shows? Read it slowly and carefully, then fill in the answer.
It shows 10:01
